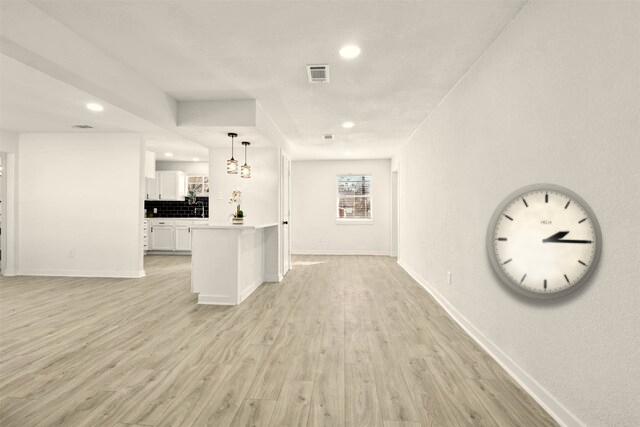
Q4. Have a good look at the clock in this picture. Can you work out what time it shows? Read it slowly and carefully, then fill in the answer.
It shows 2:15
